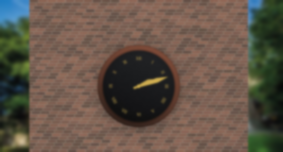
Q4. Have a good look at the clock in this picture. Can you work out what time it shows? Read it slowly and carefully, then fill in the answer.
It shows 2:12
